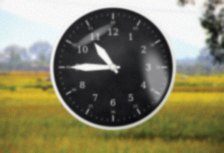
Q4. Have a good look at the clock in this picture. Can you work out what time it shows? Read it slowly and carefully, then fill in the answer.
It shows 10:45
